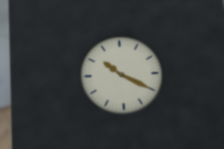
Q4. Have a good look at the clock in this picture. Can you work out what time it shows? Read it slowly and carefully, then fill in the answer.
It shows 10:20
